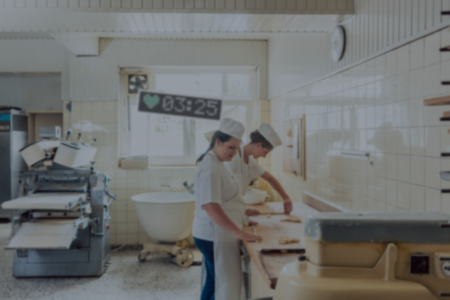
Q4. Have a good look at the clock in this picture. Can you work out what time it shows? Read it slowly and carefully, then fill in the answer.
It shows 3:25
